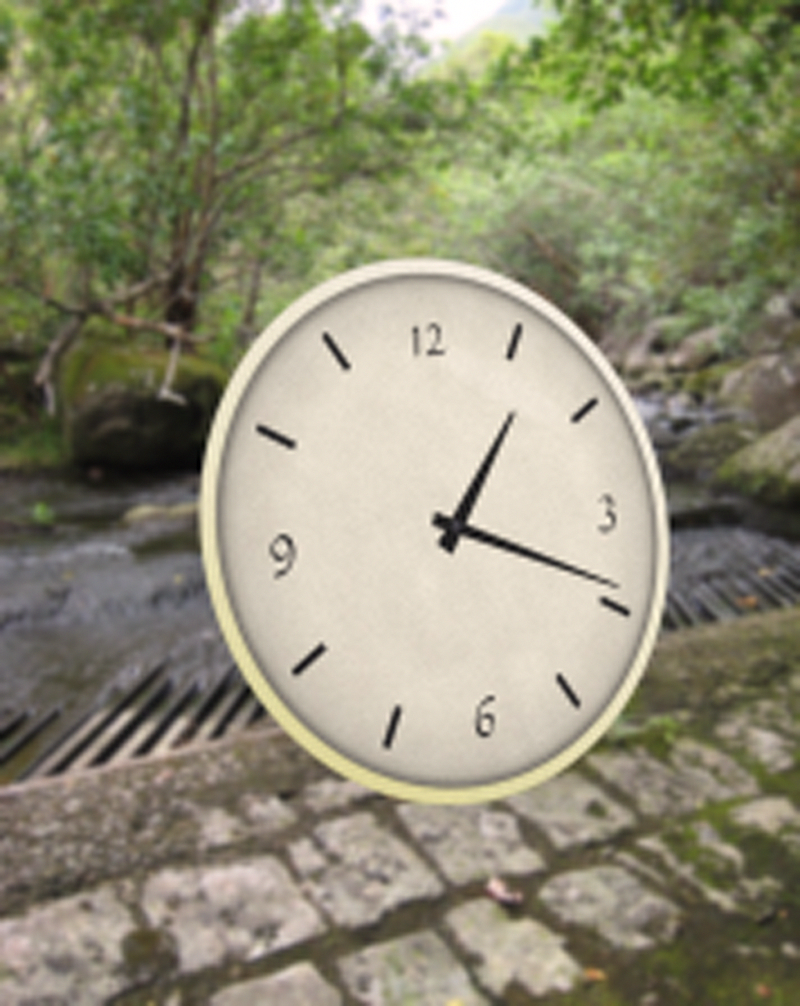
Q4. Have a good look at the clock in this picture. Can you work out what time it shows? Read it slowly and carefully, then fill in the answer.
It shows 1:19
